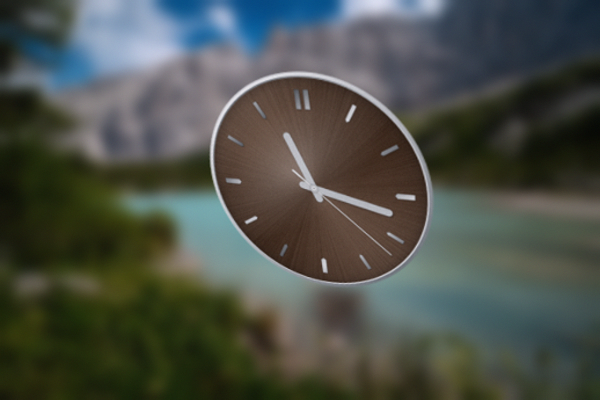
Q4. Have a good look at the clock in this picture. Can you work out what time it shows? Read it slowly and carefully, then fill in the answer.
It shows 11:17:22
